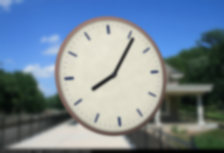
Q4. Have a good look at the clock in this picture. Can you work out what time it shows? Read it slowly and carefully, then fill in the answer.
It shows 8:06
